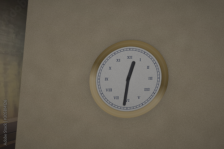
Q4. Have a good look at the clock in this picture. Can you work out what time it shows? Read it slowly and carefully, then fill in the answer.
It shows 12:31
